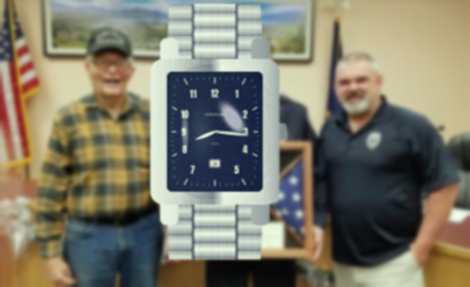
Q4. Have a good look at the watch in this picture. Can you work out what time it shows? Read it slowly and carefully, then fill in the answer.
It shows 8:16
